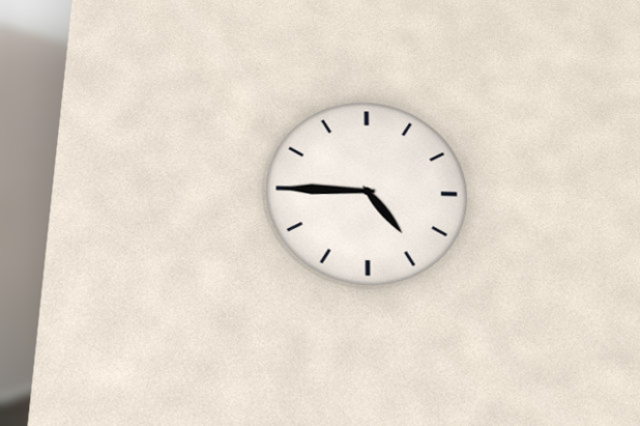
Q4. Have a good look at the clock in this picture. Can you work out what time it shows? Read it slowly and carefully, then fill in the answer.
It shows 4:45
